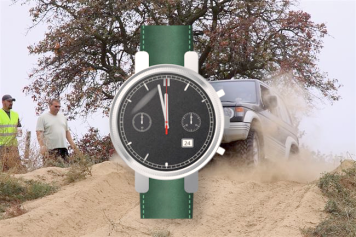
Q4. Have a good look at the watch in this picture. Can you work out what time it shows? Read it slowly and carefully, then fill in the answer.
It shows 11:58
